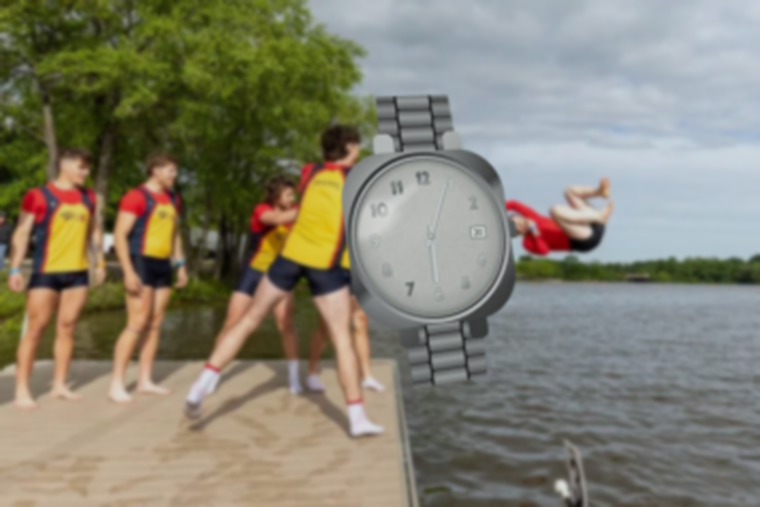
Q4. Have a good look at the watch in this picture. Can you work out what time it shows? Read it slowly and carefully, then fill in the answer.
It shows 6:04
